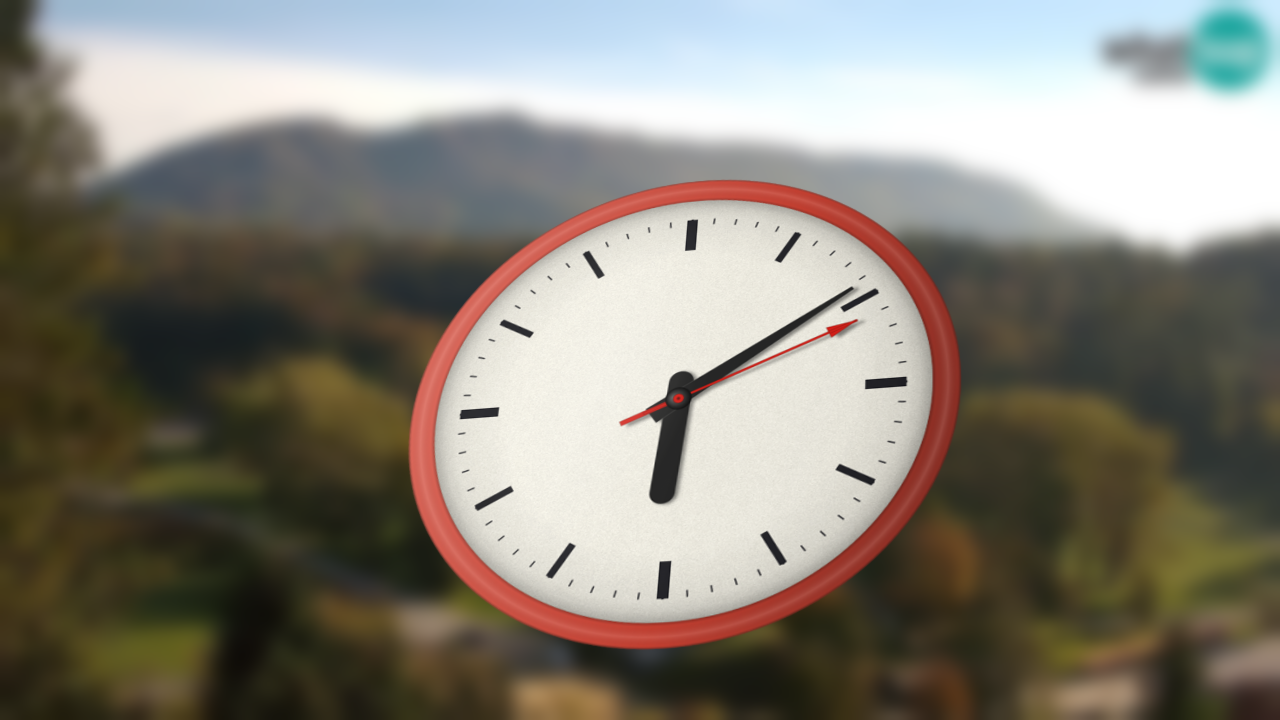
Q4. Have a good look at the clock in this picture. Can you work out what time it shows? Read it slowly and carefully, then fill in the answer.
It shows 6:09:11
